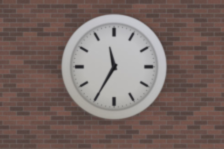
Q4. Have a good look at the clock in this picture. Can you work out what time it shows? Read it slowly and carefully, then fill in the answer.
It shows 11:35
